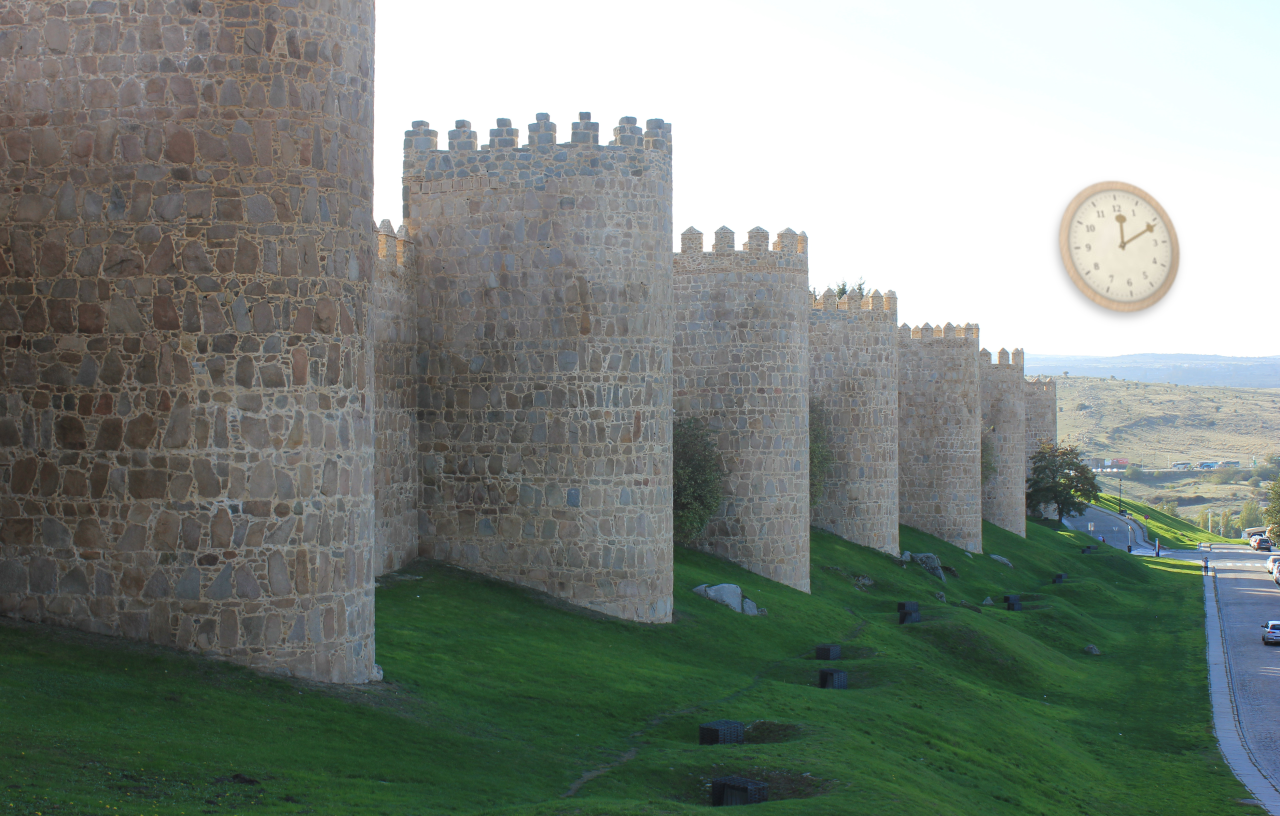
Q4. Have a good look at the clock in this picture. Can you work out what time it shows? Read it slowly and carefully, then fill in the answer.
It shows 12:11
